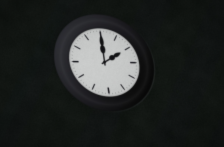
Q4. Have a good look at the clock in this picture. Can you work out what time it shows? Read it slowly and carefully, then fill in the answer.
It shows 2:00
